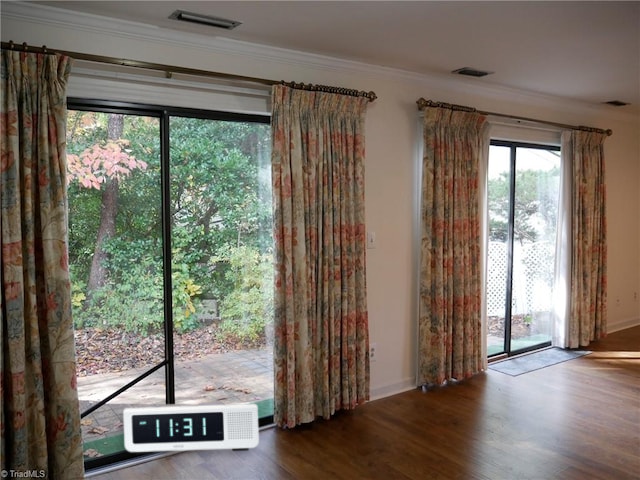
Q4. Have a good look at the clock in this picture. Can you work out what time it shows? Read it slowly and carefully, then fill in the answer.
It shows 11:31
